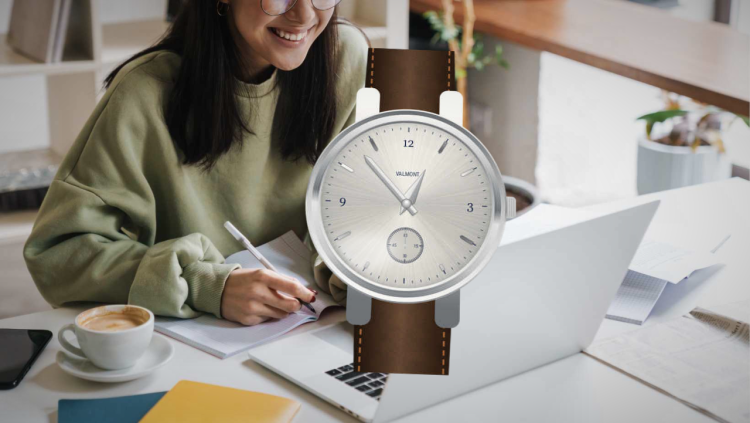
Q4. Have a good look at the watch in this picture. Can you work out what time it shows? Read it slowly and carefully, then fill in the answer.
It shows 12:53
